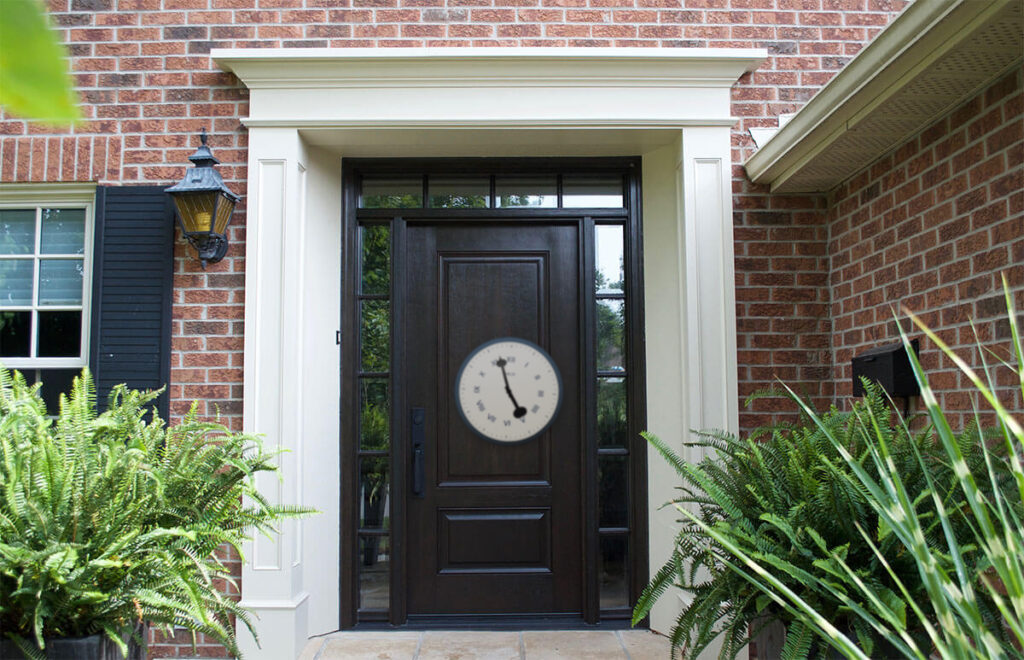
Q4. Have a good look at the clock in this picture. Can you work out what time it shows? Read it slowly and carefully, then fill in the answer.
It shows 4:57
